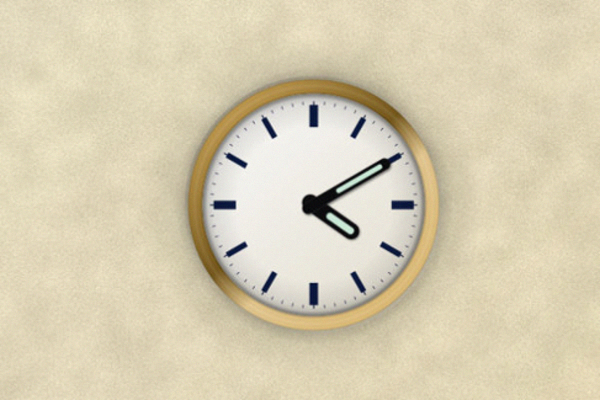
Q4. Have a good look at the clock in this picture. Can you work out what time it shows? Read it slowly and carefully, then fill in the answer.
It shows 4:10
